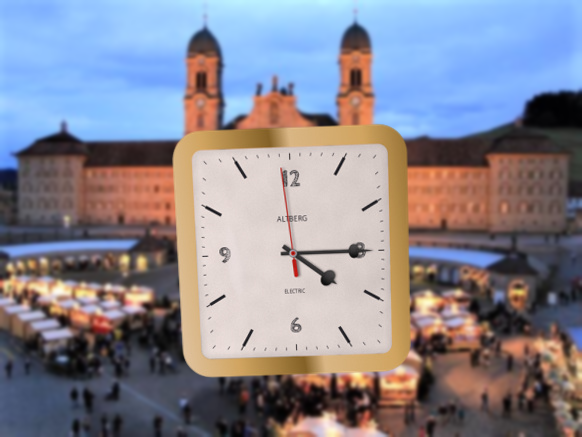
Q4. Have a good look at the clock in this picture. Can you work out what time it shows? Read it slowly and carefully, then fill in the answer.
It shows 4:14:59
